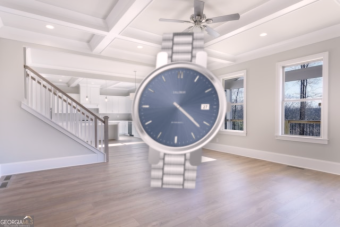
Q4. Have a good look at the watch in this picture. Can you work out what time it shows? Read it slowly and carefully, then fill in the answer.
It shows 4:22
